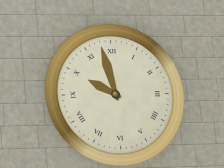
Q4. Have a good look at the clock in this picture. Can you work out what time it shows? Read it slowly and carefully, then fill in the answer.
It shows 9:58
